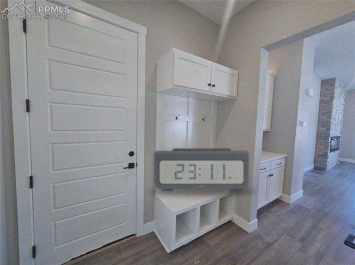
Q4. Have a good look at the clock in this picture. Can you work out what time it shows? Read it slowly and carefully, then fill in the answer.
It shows 23:11
